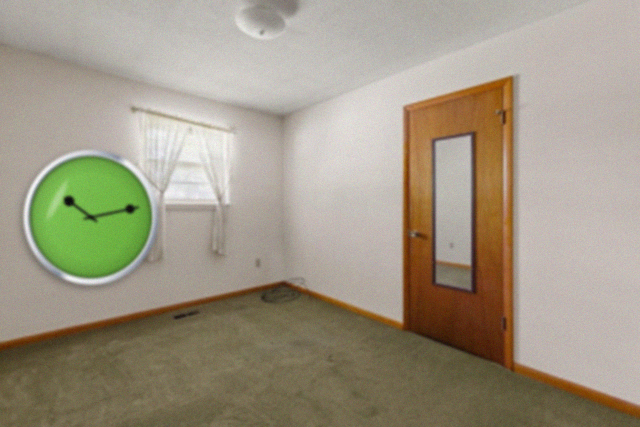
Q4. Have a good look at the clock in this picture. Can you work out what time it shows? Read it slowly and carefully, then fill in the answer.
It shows 10:13
